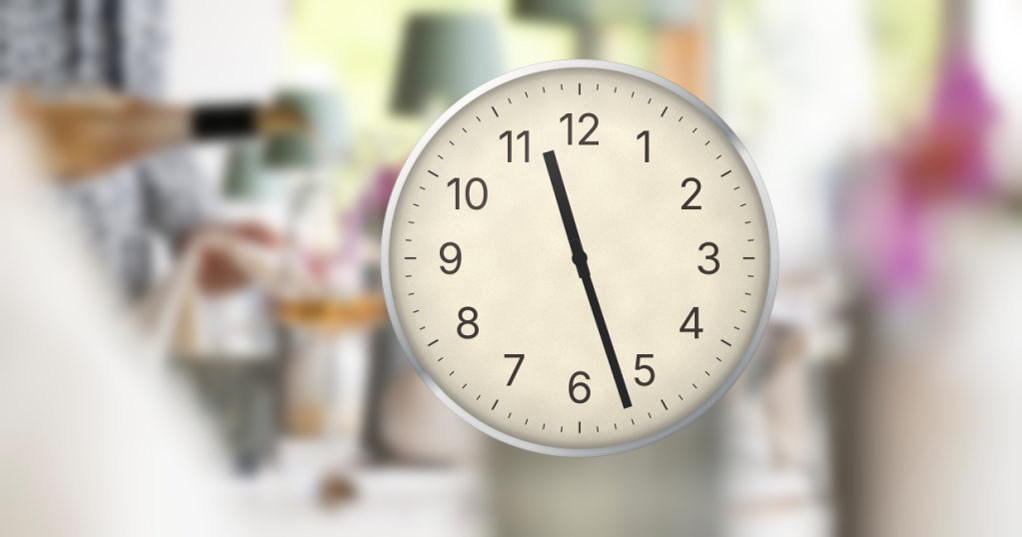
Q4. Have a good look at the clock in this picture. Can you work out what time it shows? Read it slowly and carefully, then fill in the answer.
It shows 11:27
